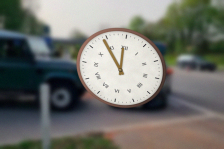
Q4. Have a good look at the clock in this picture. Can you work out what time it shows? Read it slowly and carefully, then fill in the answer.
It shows 11:54
